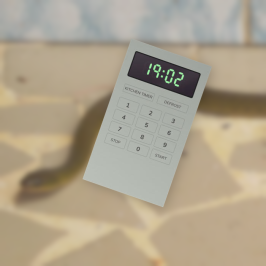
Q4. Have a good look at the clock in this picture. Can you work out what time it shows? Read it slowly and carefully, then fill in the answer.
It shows 19:02
